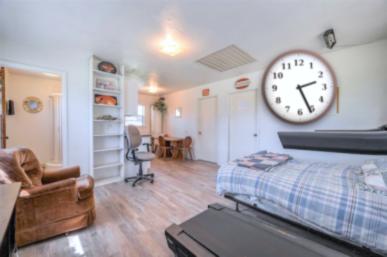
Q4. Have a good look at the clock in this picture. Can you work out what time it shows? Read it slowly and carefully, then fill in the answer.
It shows 2:26
